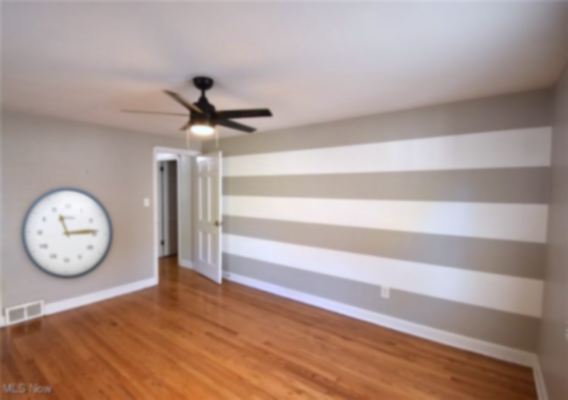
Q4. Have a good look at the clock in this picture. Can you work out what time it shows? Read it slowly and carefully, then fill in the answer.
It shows 11:14
